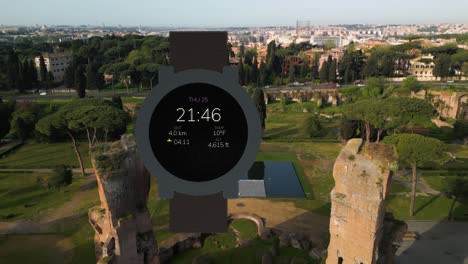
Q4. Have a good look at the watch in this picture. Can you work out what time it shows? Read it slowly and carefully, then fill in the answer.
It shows 21:46
